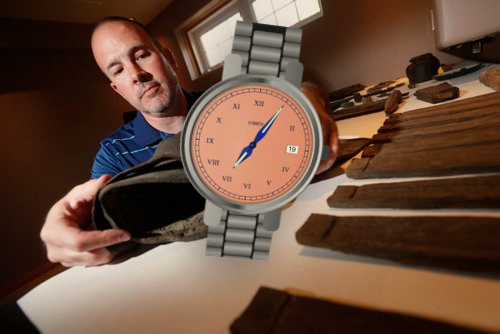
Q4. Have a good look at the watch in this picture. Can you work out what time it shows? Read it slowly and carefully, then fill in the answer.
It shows 7:05
